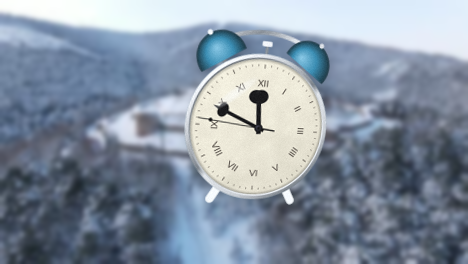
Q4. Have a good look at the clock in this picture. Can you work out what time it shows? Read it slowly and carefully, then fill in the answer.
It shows 11:48:46
